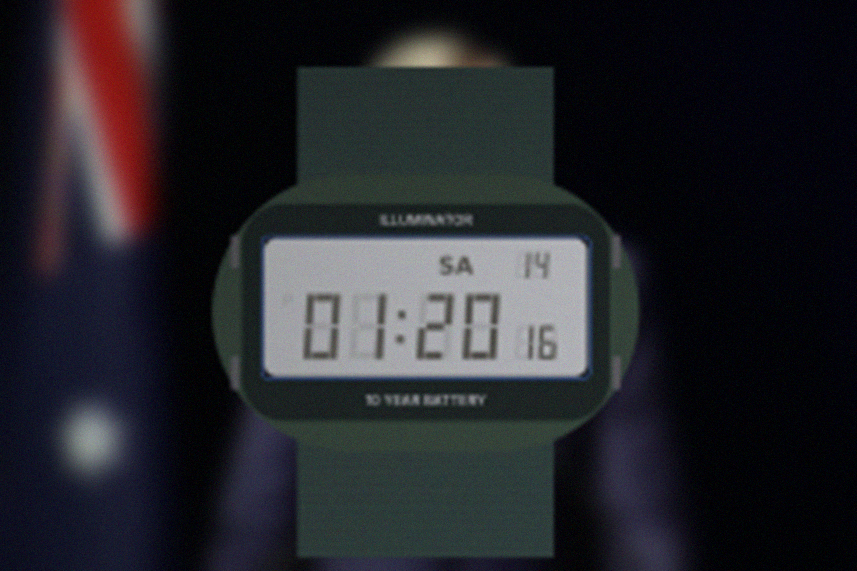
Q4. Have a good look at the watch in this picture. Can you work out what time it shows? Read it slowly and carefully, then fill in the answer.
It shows 1:20:16
